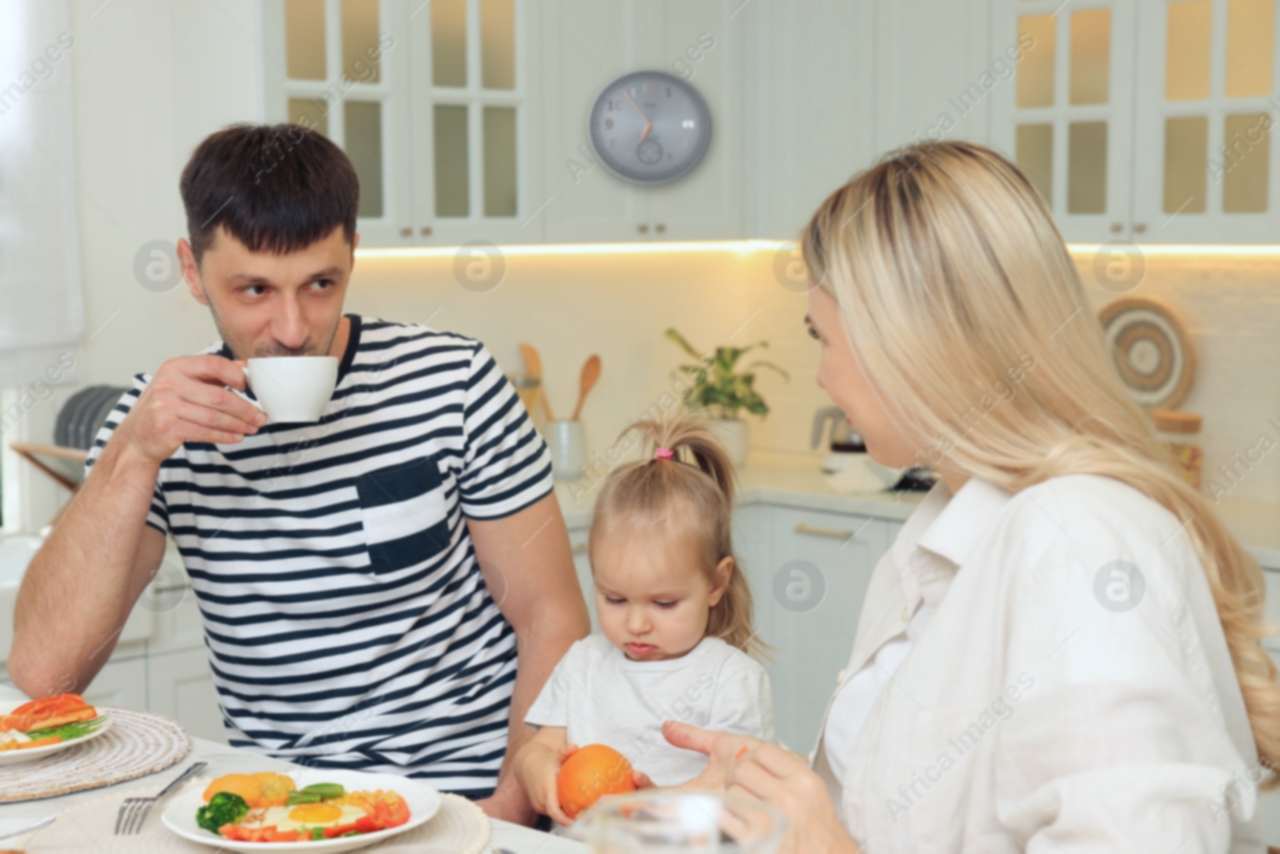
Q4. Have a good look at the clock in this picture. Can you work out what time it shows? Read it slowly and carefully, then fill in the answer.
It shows 6:54
